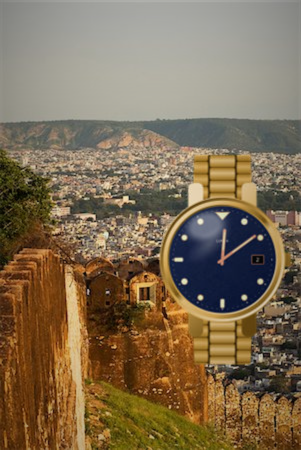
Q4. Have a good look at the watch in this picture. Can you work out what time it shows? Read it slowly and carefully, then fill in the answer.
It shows 12:09
